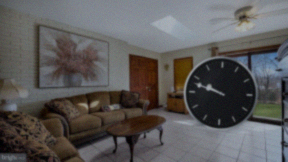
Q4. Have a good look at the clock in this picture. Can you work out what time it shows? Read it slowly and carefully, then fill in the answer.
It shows 9:48
